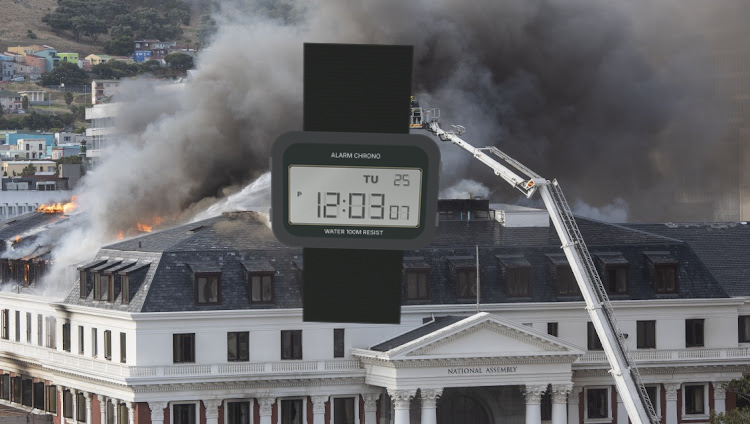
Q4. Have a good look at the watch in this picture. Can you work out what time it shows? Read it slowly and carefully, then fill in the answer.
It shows 12:03:07
